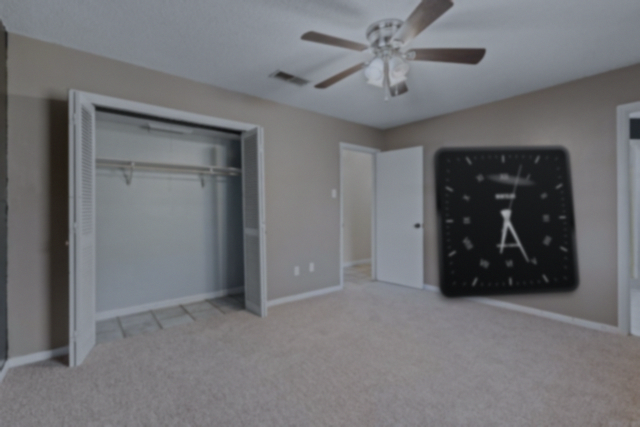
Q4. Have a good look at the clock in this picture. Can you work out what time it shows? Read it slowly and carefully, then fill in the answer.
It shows 6:26:03
